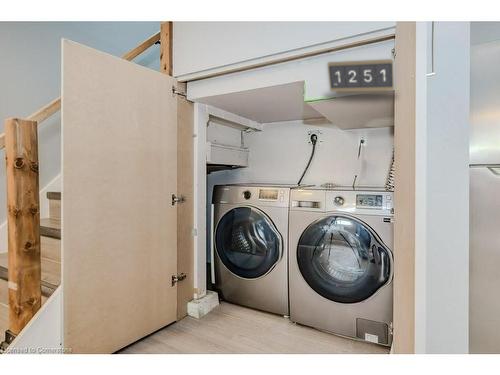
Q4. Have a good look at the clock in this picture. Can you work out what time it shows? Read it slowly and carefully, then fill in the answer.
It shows 12:51
